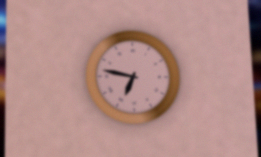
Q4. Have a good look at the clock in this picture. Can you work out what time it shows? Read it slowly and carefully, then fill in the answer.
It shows 6:47
